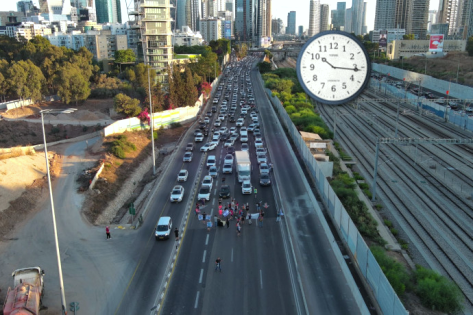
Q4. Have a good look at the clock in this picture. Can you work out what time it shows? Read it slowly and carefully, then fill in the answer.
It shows 10:16
